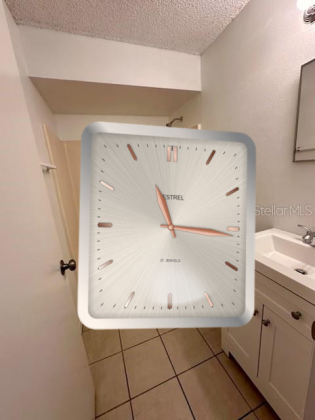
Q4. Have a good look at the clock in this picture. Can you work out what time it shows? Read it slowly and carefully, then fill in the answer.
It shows 11:16
